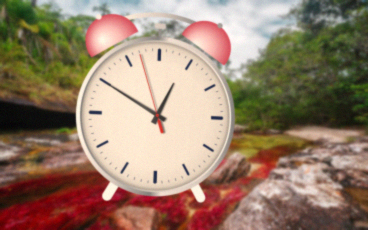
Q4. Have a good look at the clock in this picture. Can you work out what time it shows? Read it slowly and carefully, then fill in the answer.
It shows 12:49:57
